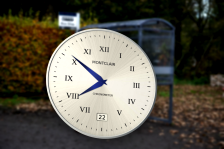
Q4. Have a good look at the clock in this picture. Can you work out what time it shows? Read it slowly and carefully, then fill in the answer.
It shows 7:51
